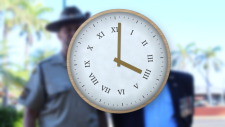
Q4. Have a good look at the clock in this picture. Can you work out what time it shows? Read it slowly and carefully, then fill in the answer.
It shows 4:01
